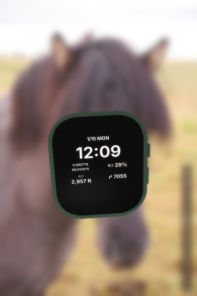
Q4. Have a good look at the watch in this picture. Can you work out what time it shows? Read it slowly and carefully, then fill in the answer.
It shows 12:09
